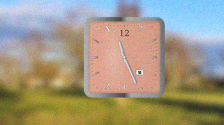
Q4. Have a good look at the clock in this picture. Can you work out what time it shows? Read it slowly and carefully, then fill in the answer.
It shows 11:26
